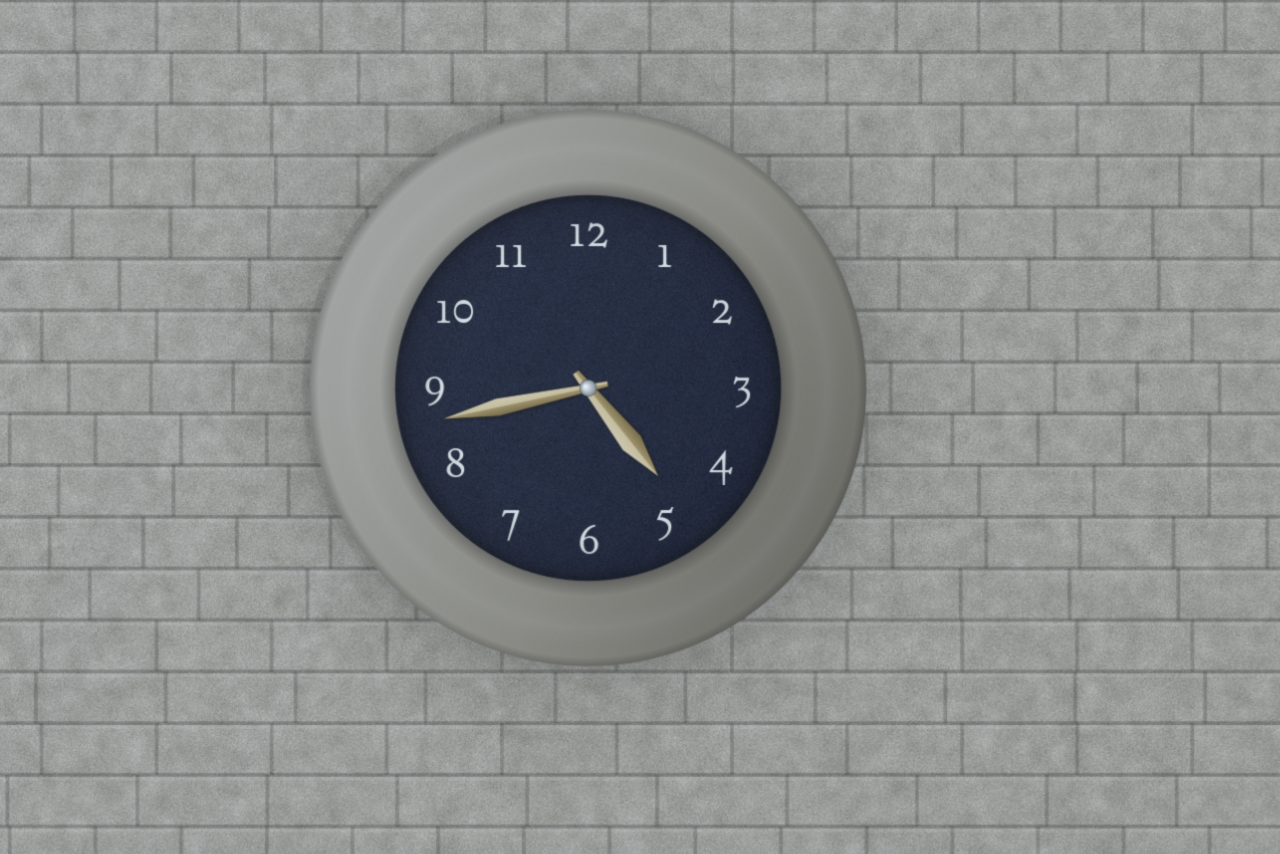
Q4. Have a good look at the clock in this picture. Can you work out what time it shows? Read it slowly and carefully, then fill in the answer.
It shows 4:43
